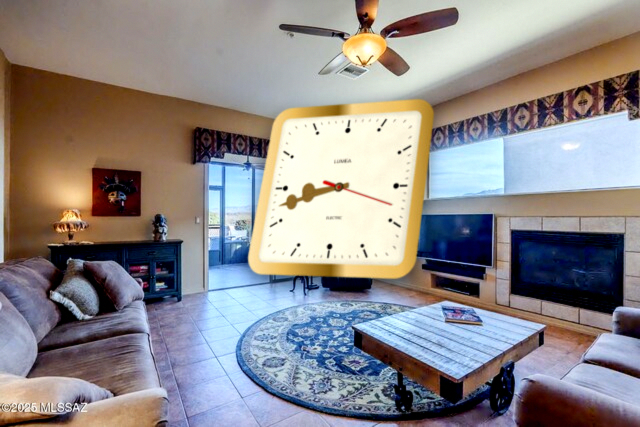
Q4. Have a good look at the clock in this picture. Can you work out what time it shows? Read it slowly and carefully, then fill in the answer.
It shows 8:42:18
